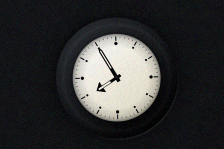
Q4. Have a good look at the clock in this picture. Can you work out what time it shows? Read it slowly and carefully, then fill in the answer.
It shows 7:55
